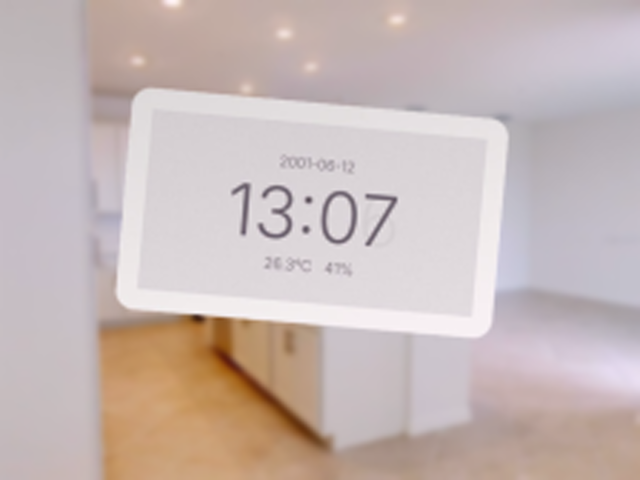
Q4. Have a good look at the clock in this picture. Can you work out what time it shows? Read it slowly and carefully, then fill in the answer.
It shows 13:07
